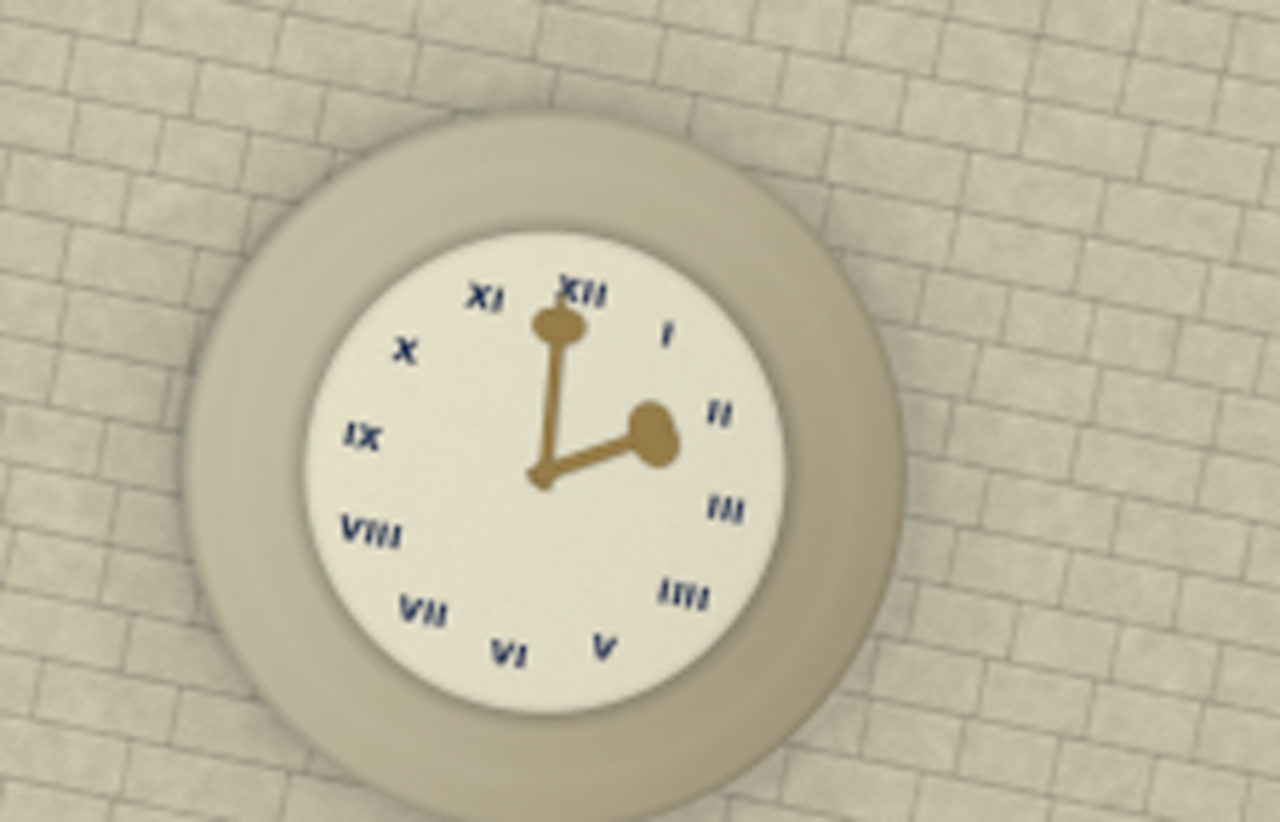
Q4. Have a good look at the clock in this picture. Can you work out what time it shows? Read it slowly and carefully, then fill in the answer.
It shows 1:59
